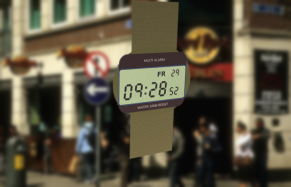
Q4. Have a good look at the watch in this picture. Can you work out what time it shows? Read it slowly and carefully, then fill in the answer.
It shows 9:28:52
